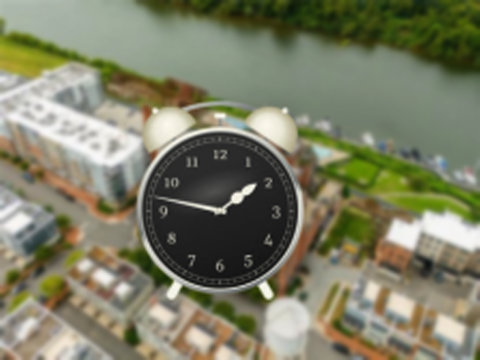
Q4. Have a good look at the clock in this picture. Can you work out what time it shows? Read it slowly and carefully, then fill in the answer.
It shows 1:47
